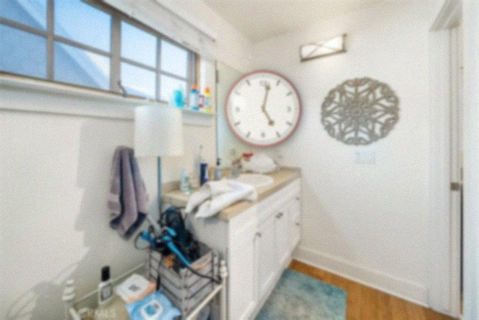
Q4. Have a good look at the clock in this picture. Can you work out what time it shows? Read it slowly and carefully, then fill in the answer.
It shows 5:02
